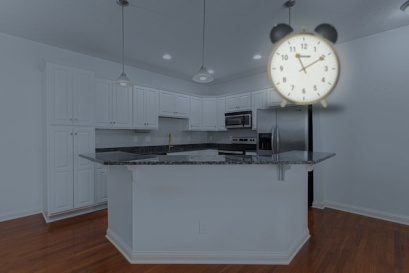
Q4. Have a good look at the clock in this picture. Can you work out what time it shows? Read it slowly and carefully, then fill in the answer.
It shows 11:10
